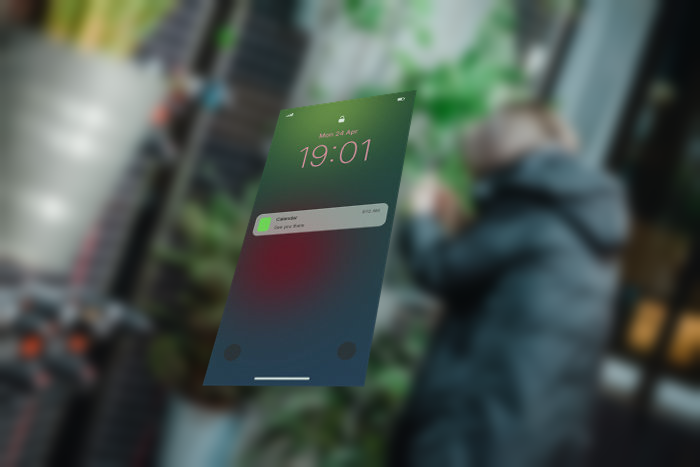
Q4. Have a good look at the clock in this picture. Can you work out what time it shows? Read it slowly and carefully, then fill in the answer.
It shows 19:01
